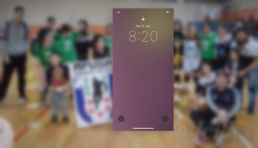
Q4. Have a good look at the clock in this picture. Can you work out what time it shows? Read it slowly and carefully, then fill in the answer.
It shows 8:20
